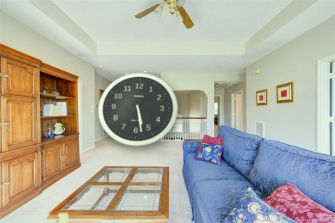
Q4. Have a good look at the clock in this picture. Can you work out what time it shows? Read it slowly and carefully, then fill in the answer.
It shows 5:28
